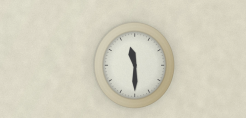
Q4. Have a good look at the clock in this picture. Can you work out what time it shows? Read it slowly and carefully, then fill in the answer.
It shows 11:30
